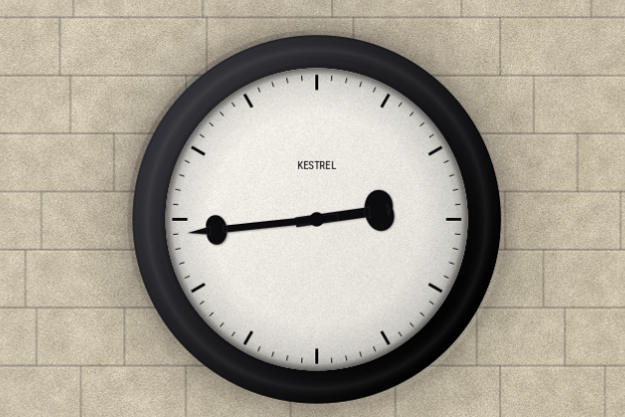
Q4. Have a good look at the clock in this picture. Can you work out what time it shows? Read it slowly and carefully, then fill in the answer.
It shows 2:44
